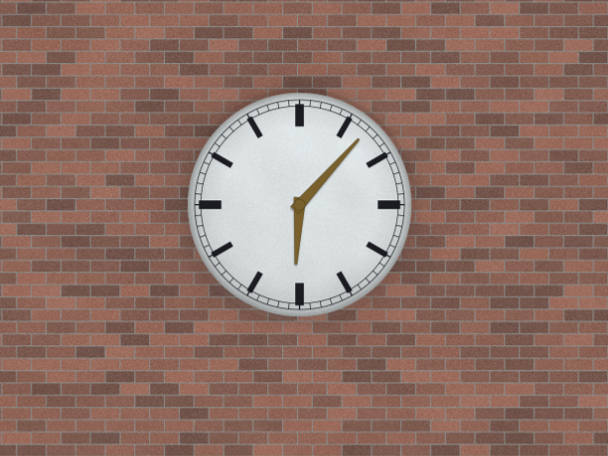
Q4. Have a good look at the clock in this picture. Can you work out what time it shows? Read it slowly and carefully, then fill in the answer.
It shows 6:07
